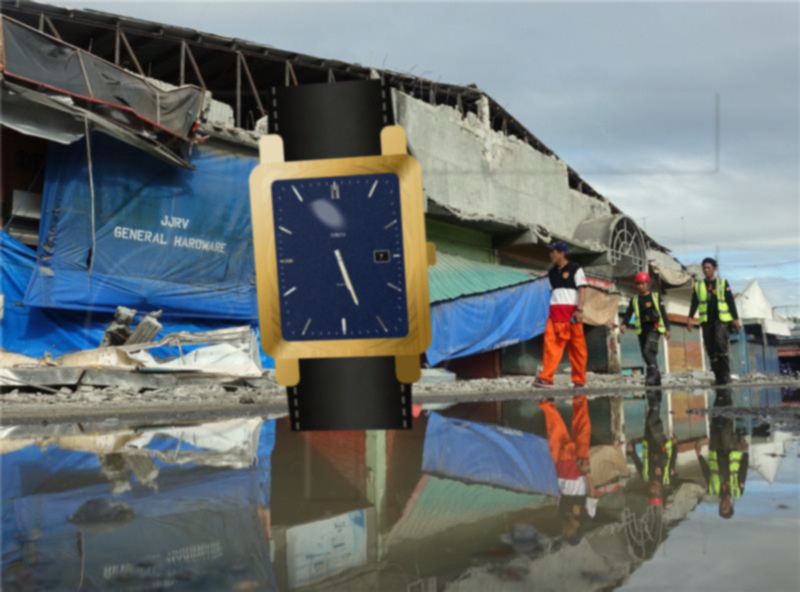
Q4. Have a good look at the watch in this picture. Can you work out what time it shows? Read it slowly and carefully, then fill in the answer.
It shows 5:27
